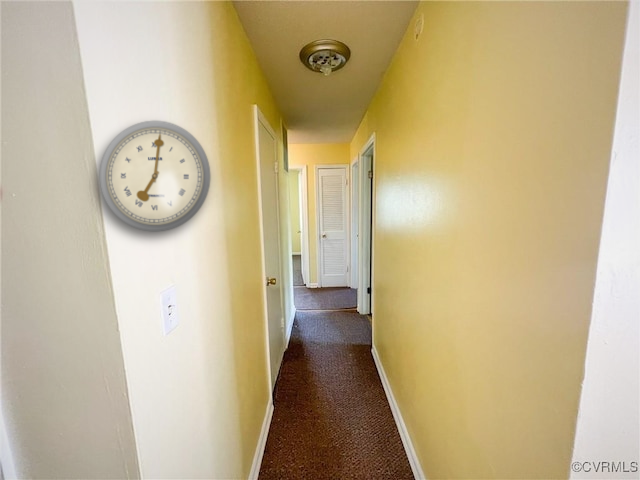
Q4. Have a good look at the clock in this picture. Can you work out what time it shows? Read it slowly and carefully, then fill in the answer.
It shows 7:01
